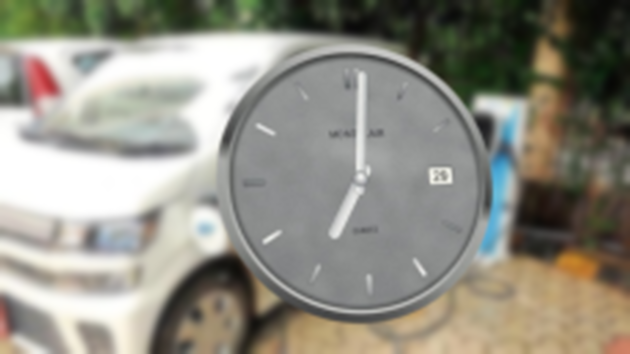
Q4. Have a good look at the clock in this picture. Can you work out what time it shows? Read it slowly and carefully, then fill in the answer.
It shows 7:01
